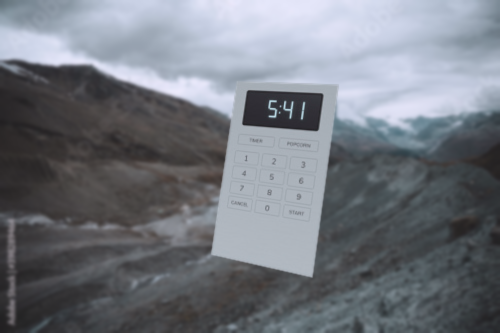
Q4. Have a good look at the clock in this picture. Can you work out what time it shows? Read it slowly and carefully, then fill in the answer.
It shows 5:41
